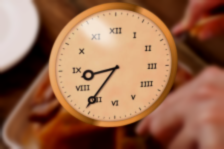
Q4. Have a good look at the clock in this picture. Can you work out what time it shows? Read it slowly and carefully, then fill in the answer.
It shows 8:36
